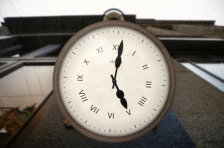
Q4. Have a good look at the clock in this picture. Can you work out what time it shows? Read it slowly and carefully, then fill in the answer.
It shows 5:01
